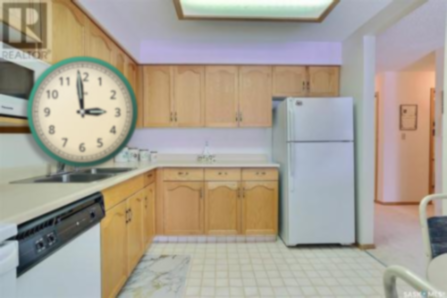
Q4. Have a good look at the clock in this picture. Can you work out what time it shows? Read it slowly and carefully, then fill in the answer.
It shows 2:59
